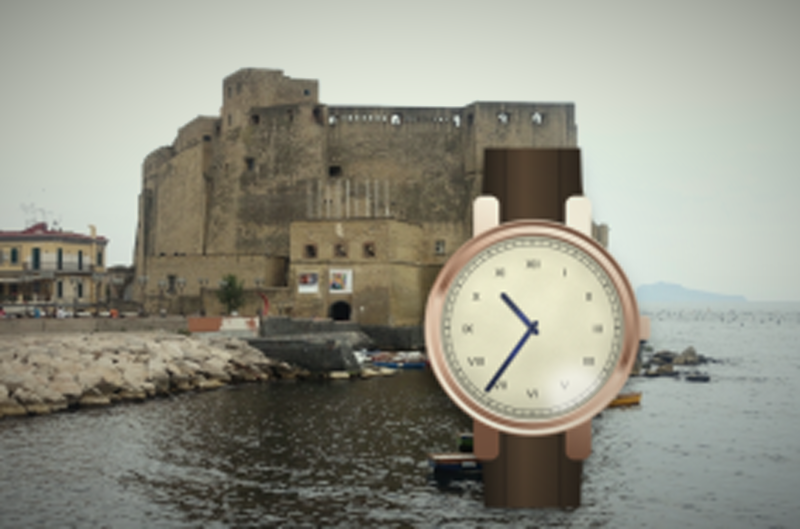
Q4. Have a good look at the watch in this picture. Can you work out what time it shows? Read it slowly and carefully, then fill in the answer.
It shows 10:36
